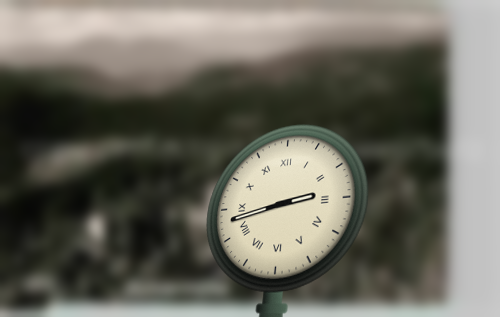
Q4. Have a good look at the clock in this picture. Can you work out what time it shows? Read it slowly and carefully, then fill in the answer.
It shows 2:43
